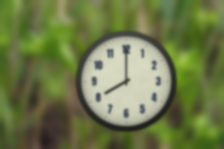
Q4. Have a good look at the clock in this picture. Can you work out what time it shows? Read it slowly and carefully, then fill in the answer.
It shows 8:00
